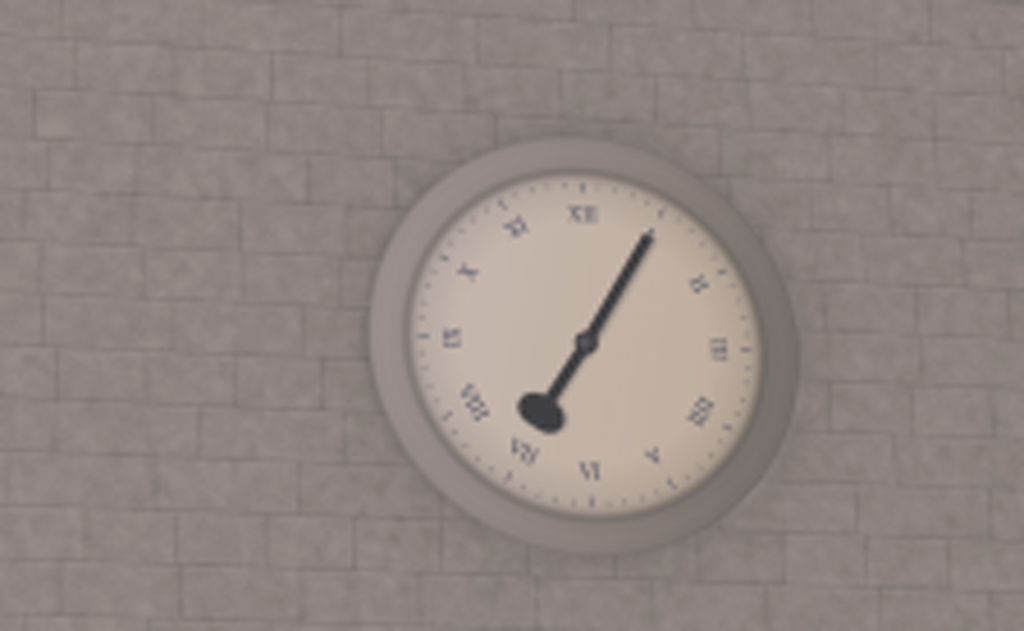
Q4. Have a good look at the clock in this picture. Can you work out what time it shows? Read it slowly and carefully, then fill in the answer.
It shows 7:05
